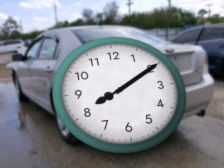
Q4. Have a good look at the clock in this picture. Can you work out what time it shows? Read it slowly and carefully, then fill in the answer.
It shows 8:10
